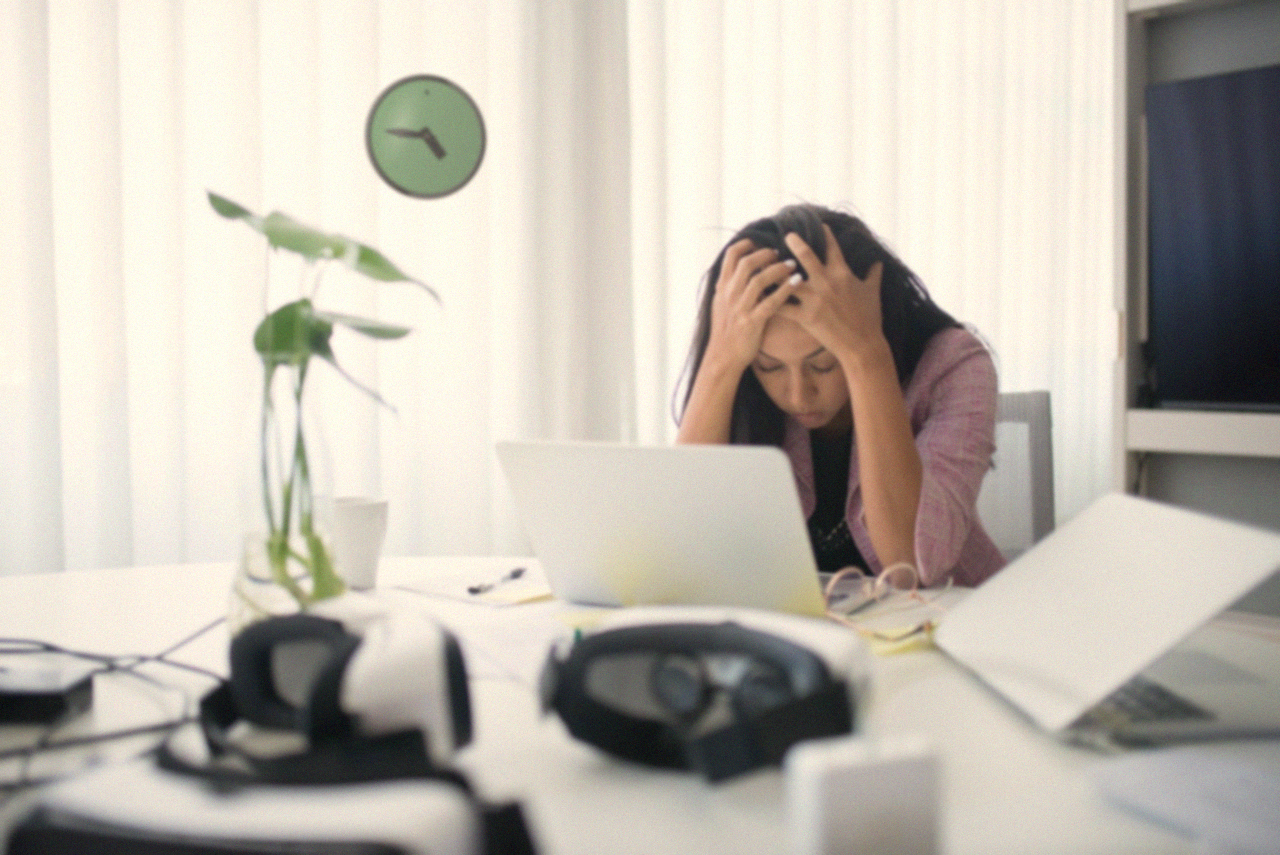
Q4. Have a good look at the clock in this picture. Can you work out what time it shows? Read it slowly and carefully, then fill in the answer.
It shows 4:46
